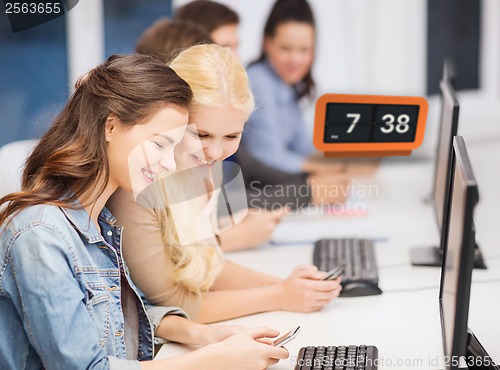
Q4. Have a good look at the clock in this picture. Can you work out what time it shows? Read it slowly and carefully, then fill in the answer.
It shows 7:38
